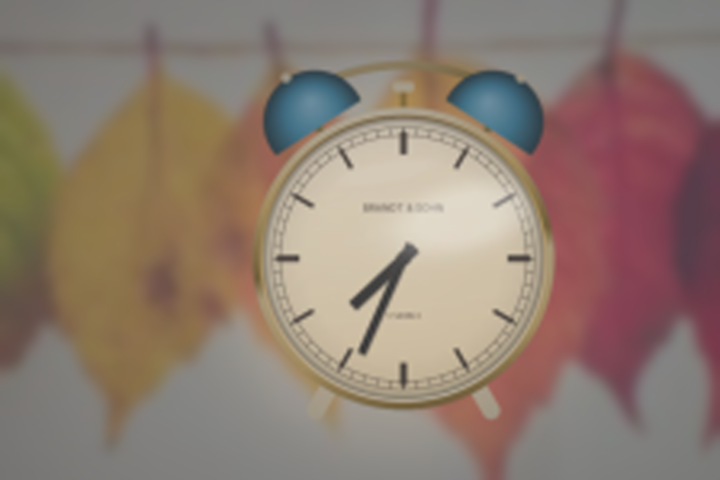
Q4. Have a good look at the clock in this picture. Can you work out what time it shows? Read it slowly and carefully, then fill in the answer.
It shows 7:34
